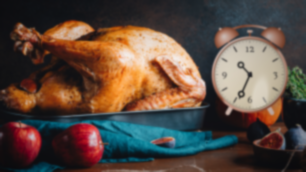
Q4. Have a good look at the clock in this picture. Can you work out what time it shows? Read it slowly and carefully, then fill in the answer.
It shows 10:34
